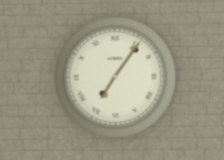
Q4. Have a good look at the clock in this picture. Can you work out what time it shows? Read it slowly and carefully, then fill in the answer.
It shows 7:06
